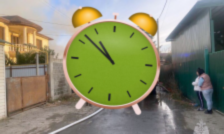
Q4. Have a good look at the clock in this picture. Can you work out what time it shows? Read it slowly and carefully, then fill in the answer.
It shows 10:52
